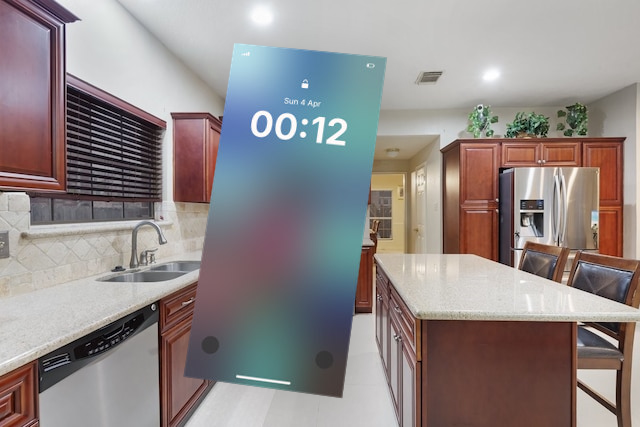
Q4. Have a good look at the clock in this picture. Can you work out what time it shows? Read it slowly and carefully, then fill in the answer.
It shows 0:12
